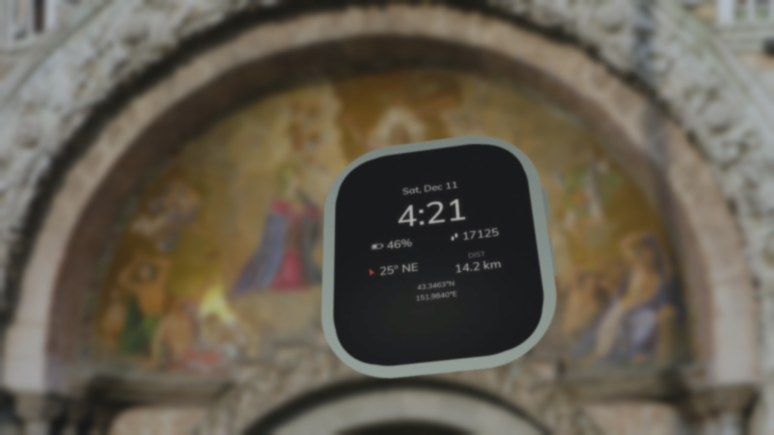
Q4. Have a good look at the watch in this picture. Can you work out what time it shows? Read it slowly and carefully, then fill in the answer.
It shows 4:21
